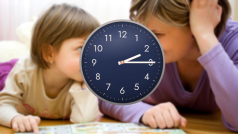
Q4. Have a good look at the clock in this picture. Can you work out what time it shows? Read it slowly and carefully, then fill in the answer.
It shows 2:15
